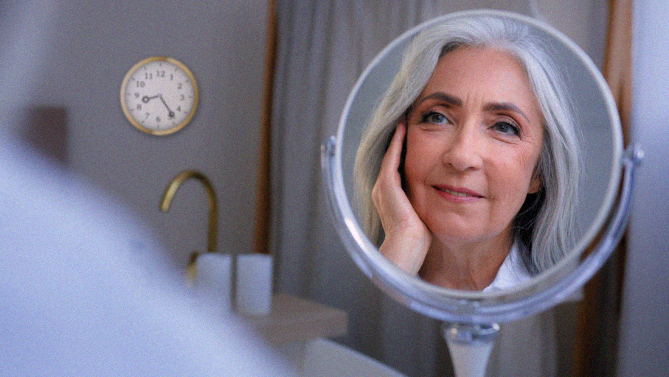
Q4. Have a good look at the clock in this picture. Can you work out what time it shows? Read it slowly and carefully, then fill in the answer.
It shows 8:24
